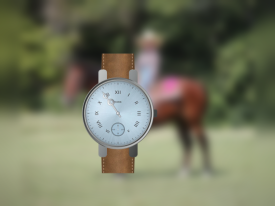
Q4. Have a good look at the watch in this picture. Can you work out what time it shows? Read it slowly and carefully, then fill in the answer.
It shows 10:54
